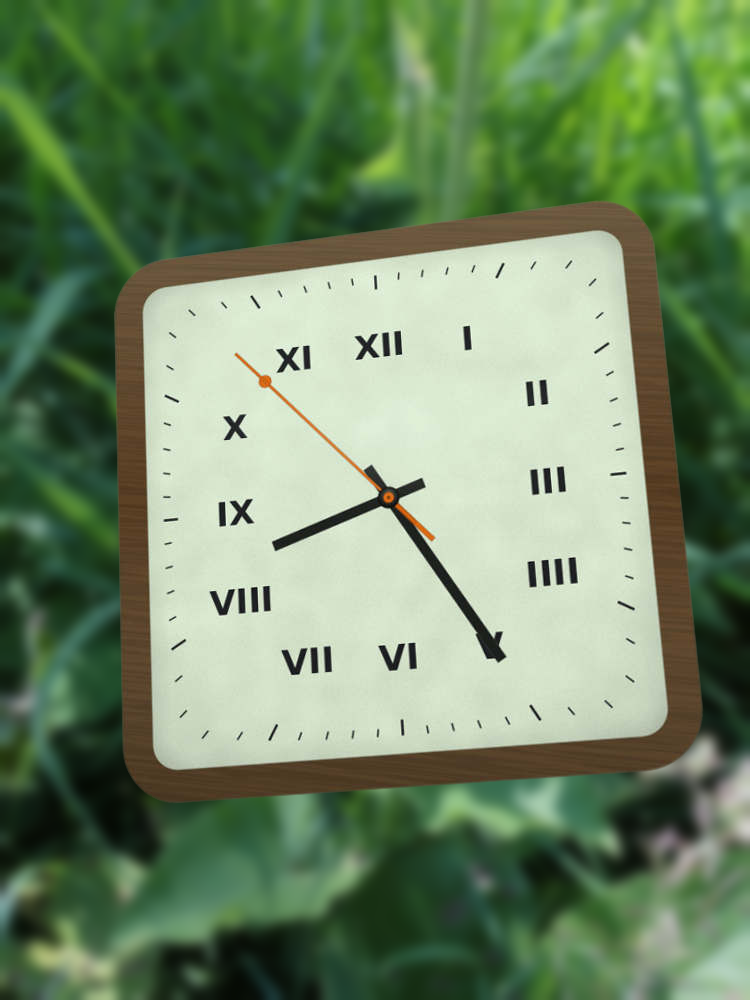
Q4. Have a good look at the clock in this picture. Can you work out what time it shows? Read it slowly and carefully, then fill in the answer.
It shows 8:24:53
